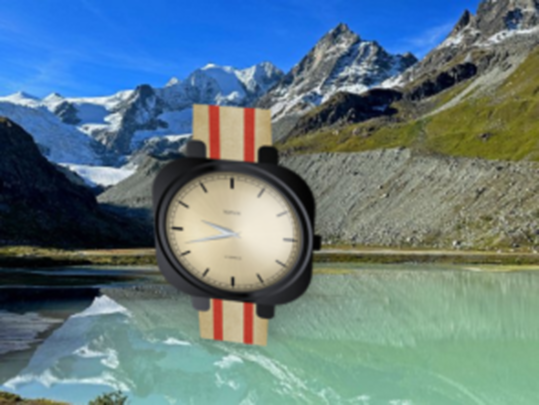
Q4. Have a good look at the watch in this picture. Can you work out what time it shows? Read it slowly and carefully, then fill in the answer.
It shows 9:42
